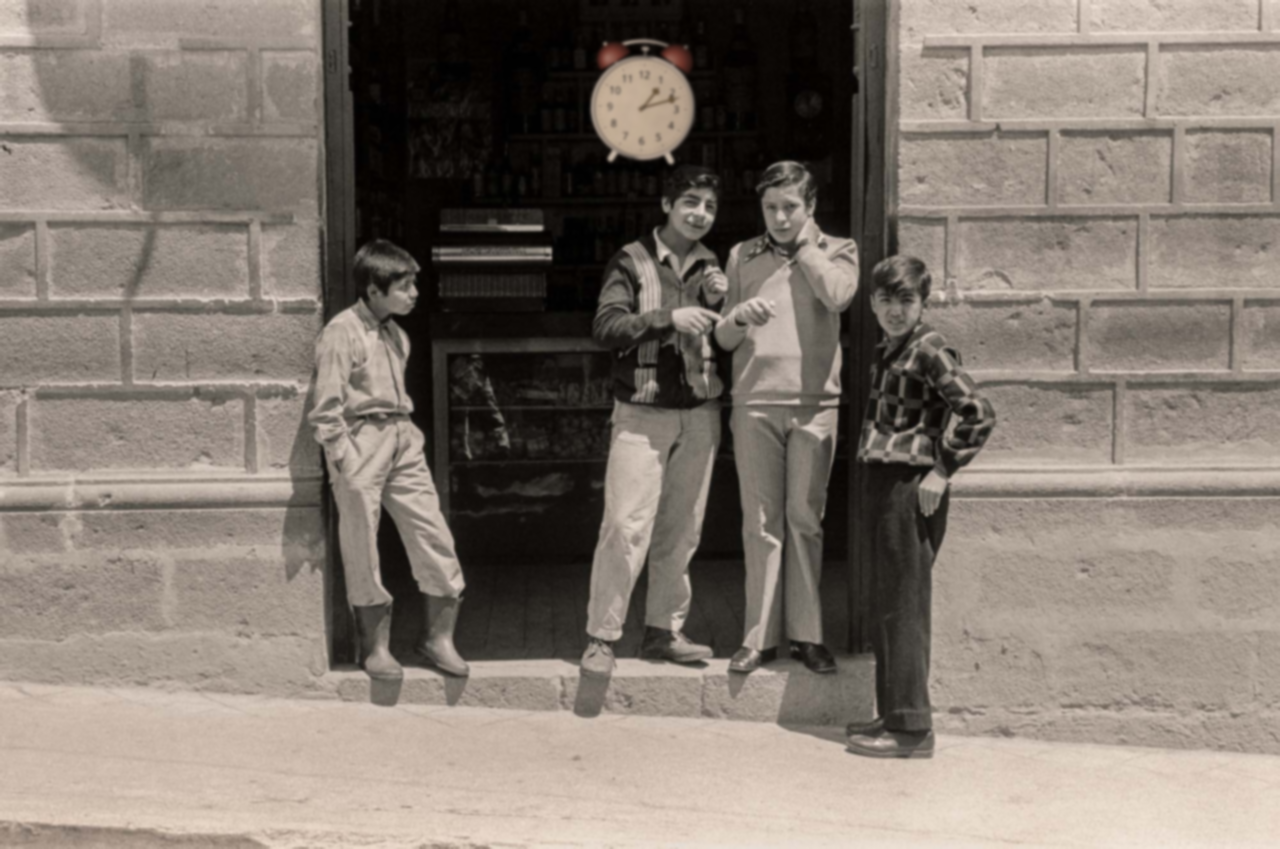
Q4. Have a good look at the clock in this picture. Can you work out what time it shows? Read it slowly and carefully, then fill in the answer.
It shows 1:12
